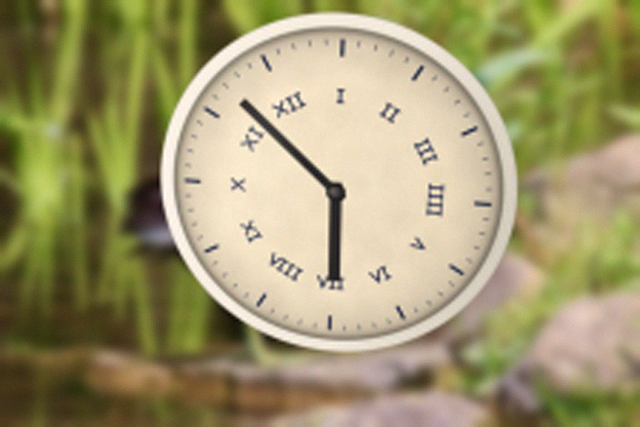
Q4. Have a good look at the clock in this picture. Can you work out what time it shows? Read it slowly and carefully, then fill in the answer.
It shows 6:57
